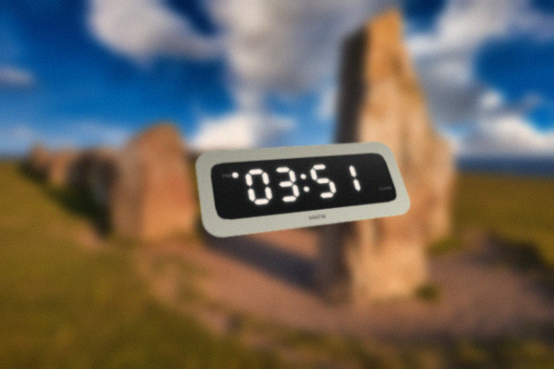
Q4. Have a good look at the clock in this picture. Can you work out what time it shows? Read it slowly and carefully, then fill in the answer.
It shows 3:51
